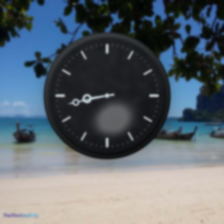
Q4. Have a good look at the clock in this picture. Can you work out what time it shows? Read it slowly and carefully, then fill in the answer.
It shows 8:43
